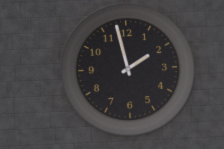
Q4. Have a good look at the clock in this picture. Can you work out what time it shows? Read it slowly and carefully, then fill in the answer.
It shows 1:58
